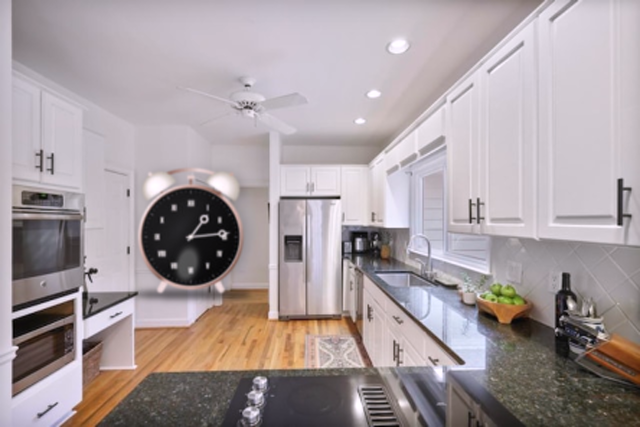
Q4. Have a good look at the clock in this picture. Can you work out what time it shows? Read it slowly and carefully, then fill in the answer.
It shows 1:14
